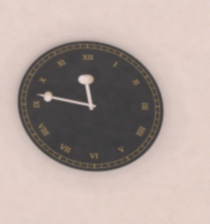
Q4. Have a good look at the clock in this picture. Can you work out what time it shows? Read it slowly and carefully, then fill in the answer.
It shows 11:47
